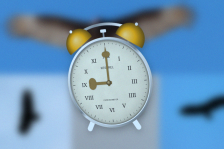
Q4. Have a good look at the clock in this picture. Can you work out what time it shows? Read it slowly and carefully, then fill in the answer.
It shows 9:00
